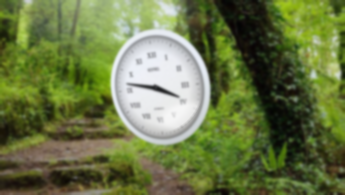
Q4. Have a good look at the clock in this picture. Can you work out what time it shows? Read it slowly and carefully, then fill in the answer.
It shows 3:47
